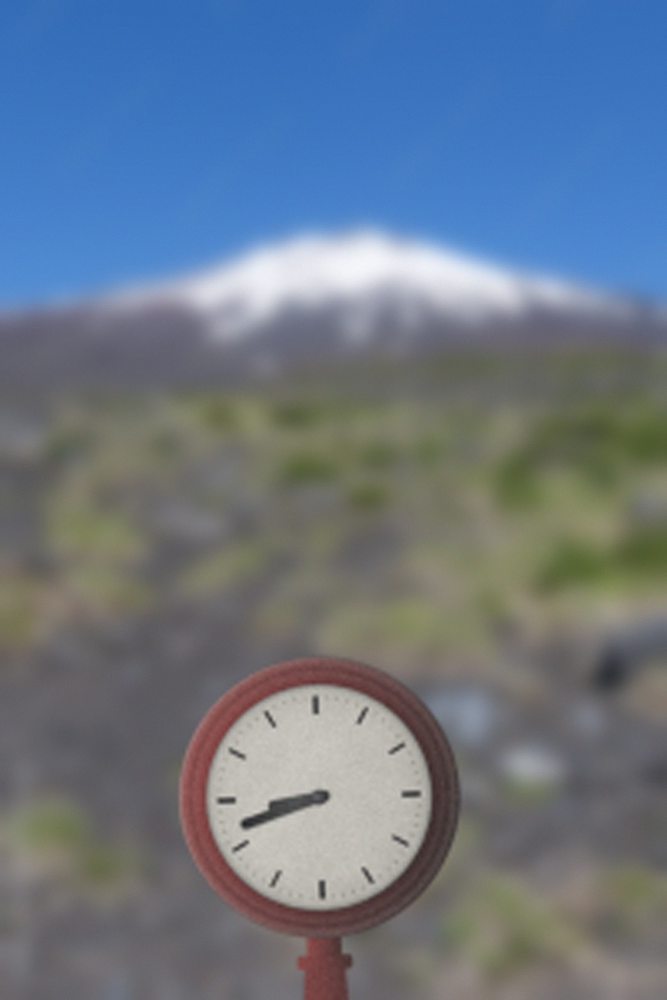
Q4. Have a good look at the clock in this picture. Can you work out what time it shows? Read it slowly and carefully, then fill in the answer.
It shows 8:42
